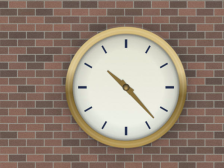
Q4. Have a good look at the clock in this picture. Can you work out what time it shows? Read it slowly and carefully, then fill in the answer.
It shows 10:23
